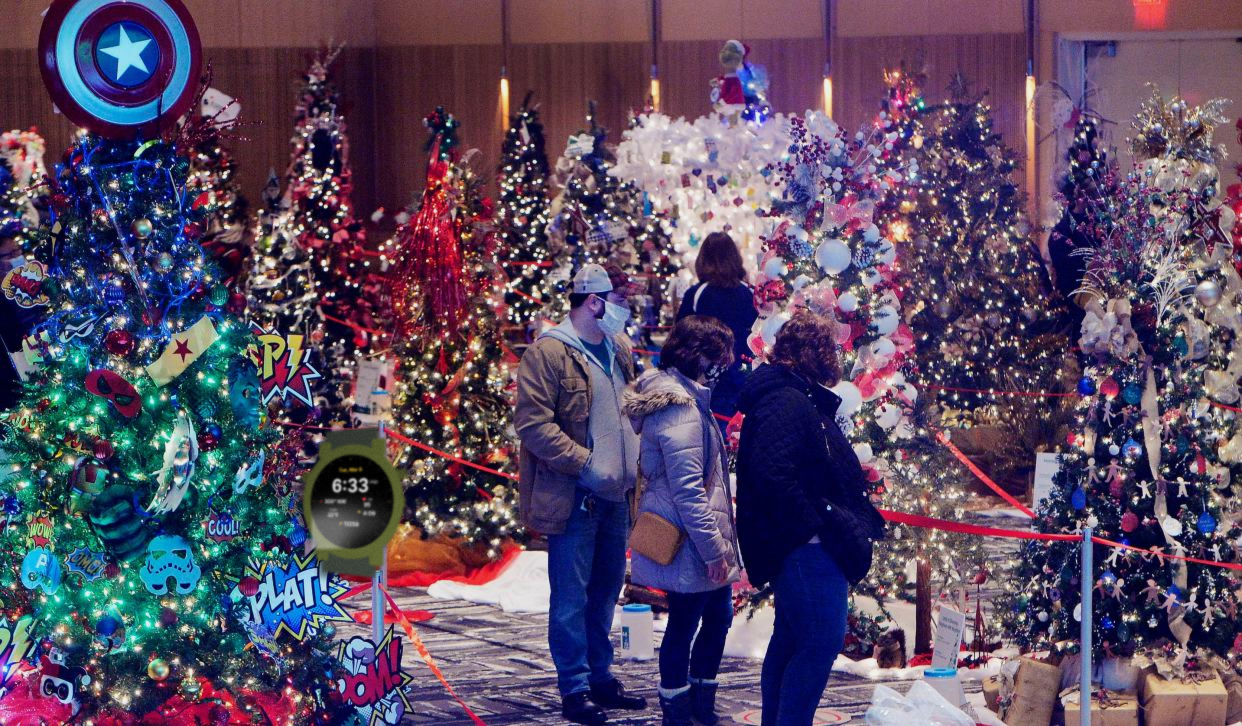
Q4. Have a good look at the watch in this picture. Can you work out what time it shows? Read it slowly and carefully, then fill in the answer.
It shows 6:33
